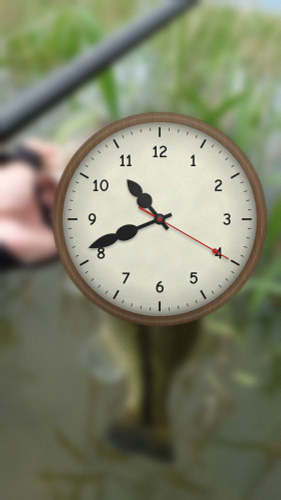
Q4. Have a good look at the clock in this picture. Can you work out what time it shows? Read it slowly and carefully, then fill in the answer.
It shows 10:41:20
